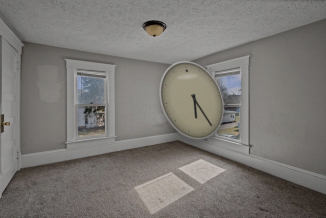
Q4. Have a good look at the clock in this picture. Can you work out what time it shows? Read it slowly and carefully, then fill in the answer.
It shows 6:26
